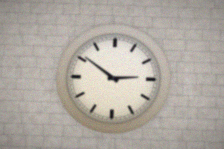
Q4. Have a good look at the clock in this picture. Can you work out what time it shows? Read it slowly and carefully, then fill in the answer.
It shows 2:51
